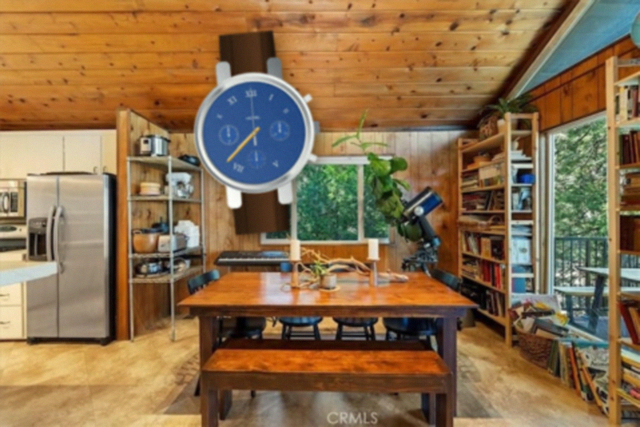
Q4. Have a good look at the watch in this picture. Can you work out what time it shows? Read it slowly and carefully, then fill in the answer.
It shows 7:38
